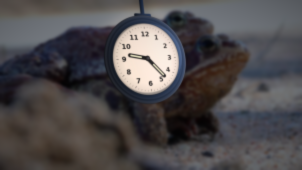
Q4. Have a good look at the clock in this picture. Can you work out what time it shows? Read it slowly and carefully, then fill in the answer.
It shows 9:23
